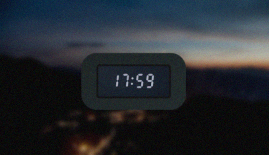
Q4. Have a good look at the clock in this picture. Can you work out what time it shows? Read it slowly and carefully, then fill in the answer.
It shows 17:59
